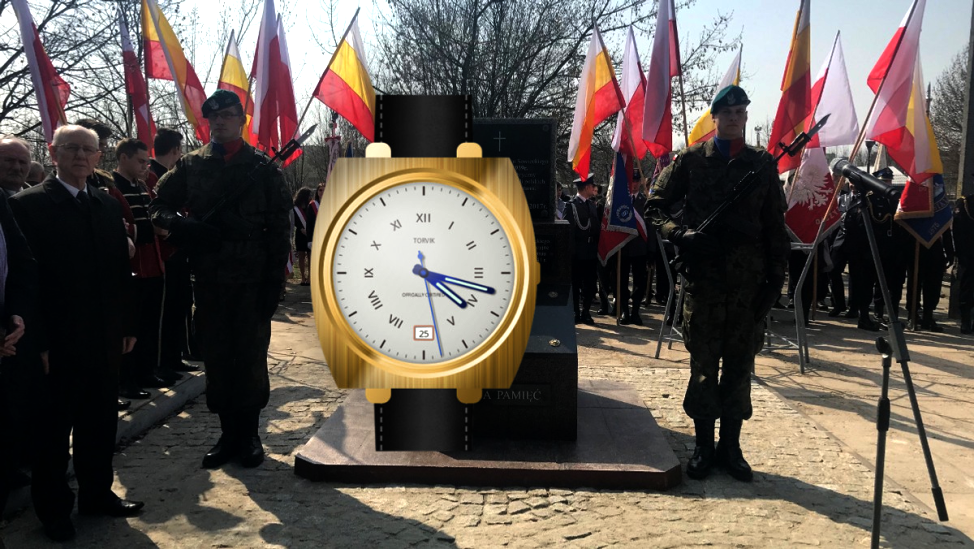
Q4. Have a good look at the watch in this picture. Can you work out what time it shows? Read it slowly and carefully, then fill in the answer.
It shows 4:17:28
